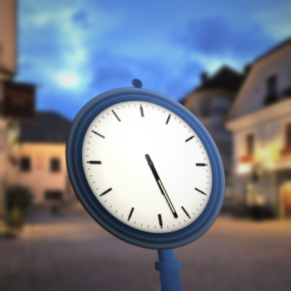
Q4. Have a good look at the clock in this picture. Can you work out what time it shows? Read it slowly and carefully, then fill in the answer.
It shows 5:27
